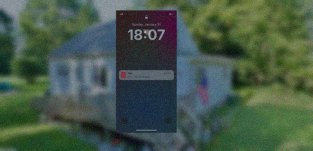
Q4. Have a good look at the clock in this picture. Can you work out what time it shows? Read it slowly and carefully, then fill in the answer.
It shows 18:07
